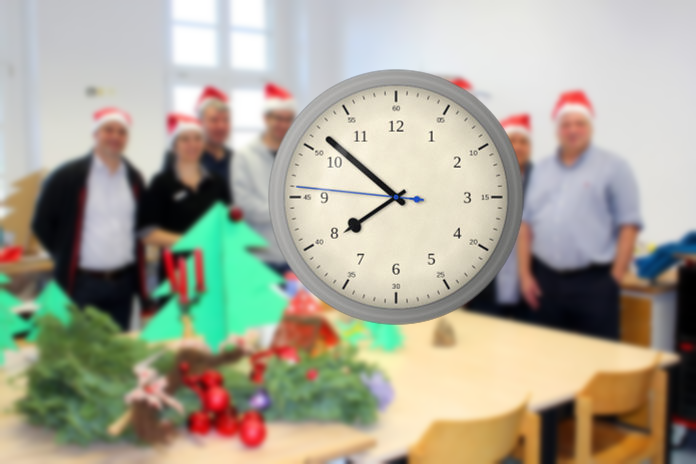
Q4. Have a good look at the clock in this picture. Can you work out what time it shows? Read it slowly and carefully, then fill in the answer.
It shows 7:51:46
